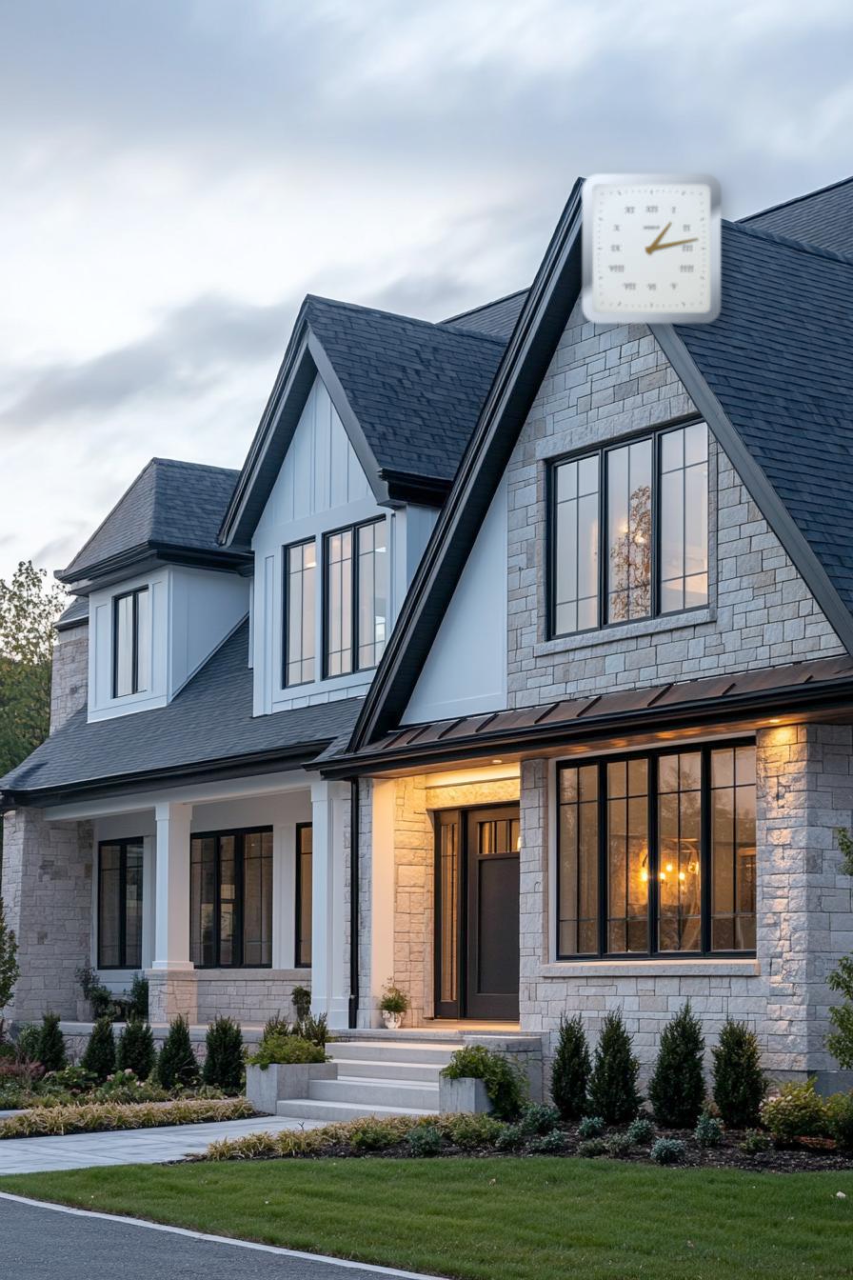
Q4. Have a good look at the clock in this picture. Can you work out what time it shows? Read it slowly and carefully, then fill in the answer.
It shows 1:13
